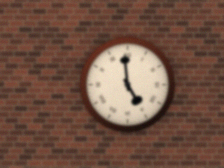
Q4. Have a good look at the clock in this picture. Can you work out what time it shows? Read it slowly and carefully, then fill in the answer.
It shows 4:59
